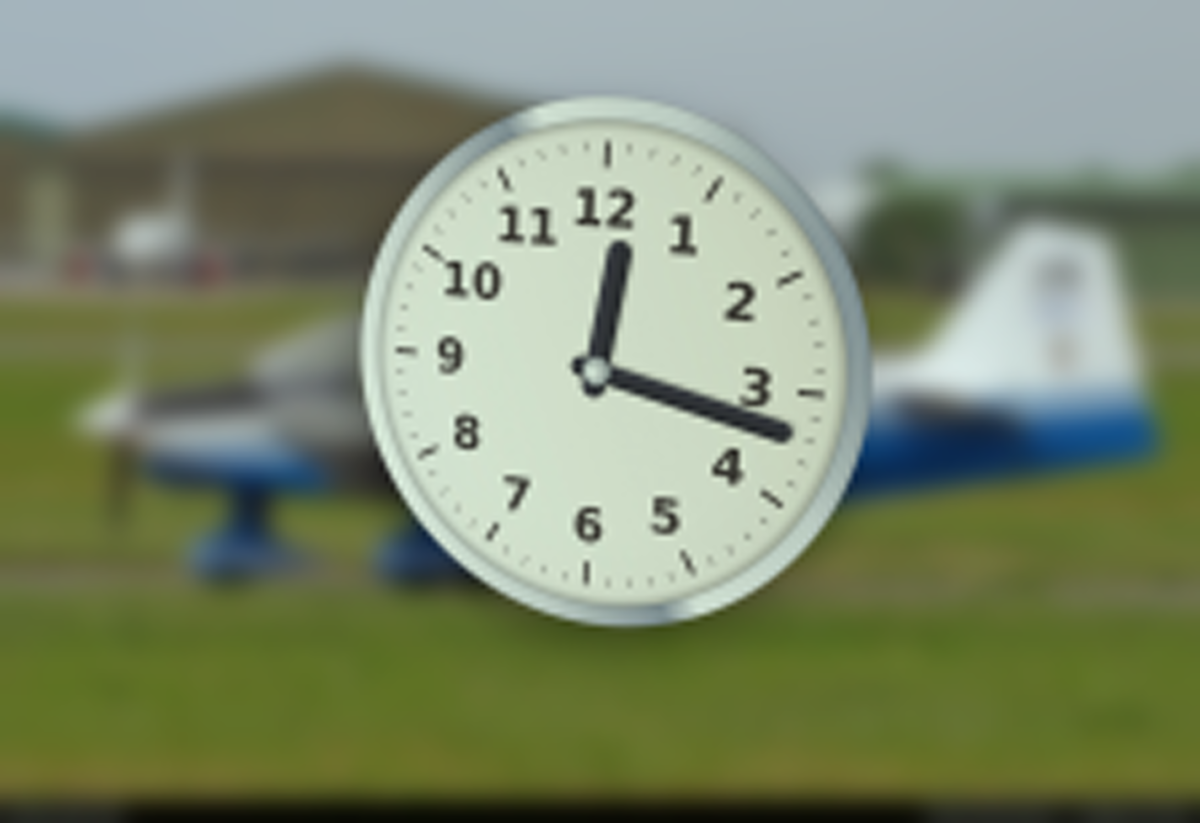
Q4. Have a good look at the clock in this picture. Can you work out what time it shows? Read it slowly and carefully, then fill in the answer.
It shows 12:17
